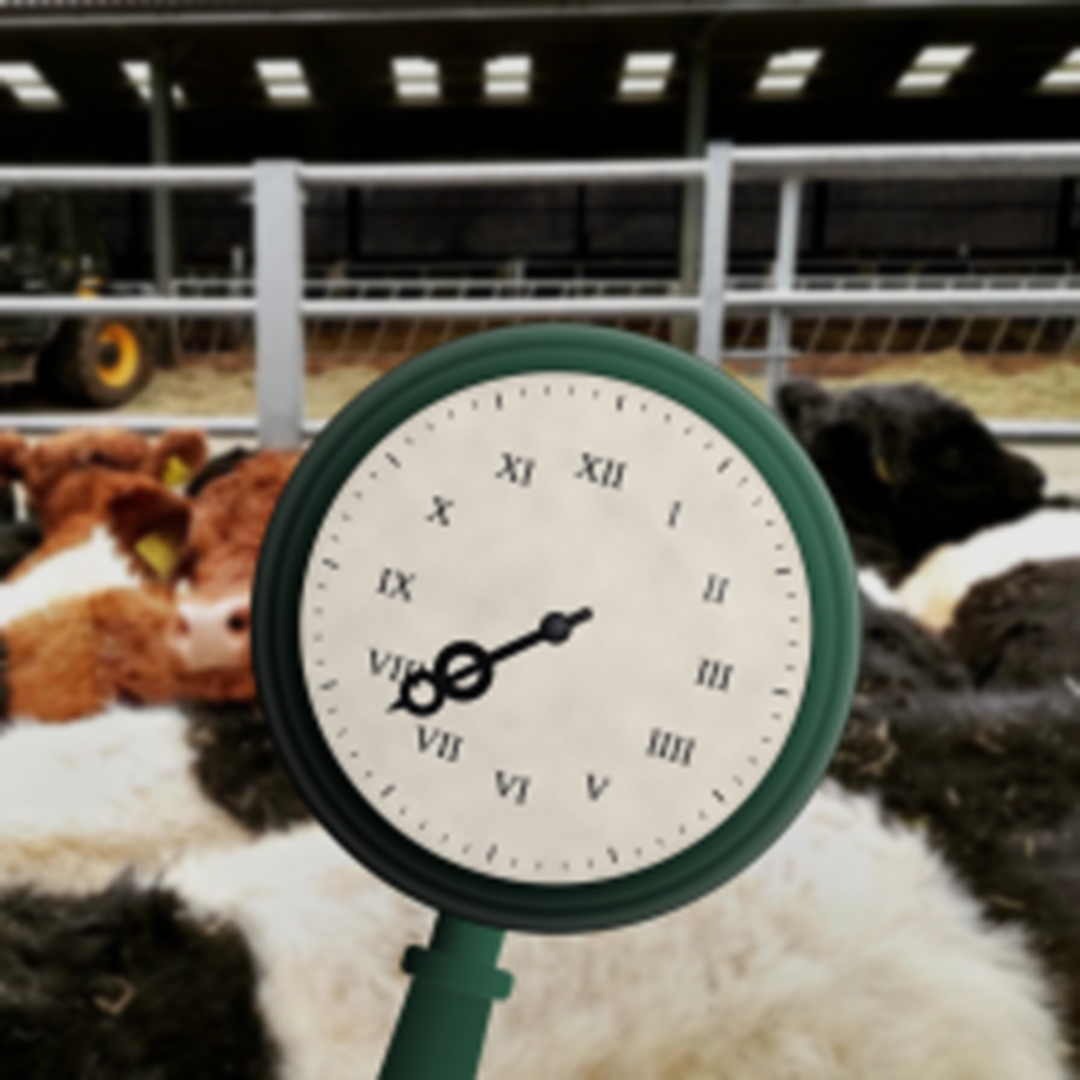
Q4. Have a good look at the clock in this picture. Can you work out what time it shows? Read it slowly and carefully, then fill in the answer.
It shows 7:38
